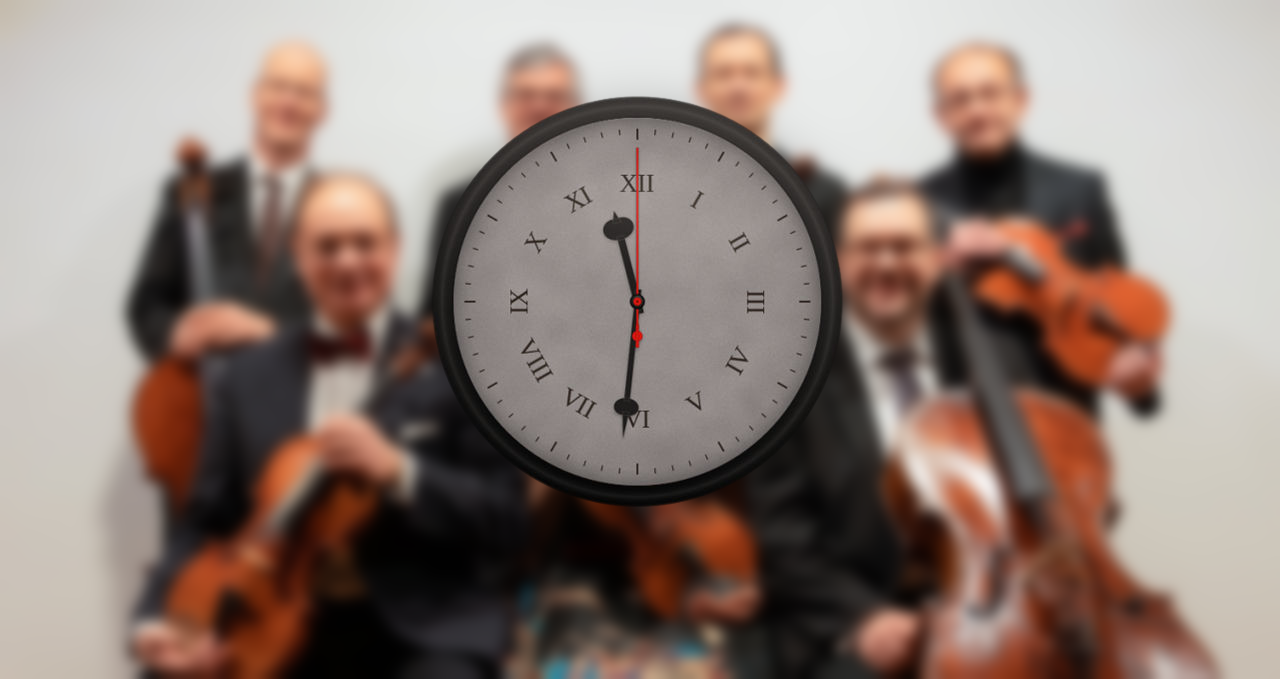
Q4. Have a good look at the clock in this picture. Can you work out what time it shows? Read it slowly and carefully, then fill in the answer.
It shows 11:31:00
